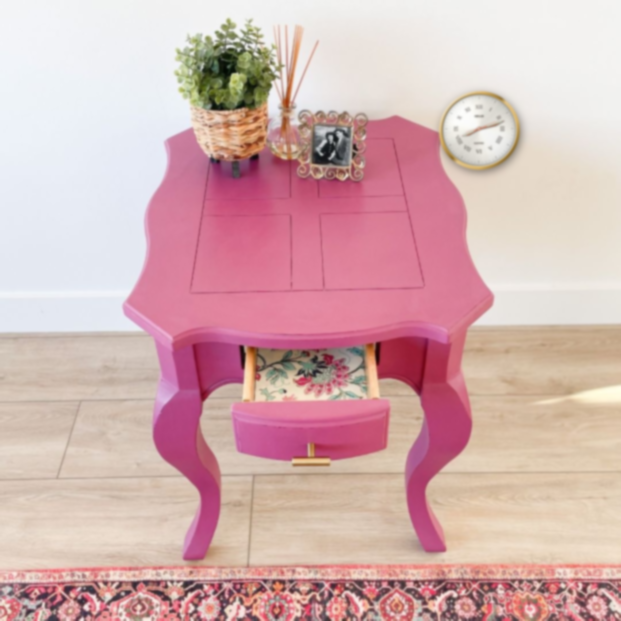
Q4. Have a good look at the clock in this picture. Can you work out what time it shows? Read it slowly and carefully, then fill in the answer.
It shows 8:12
